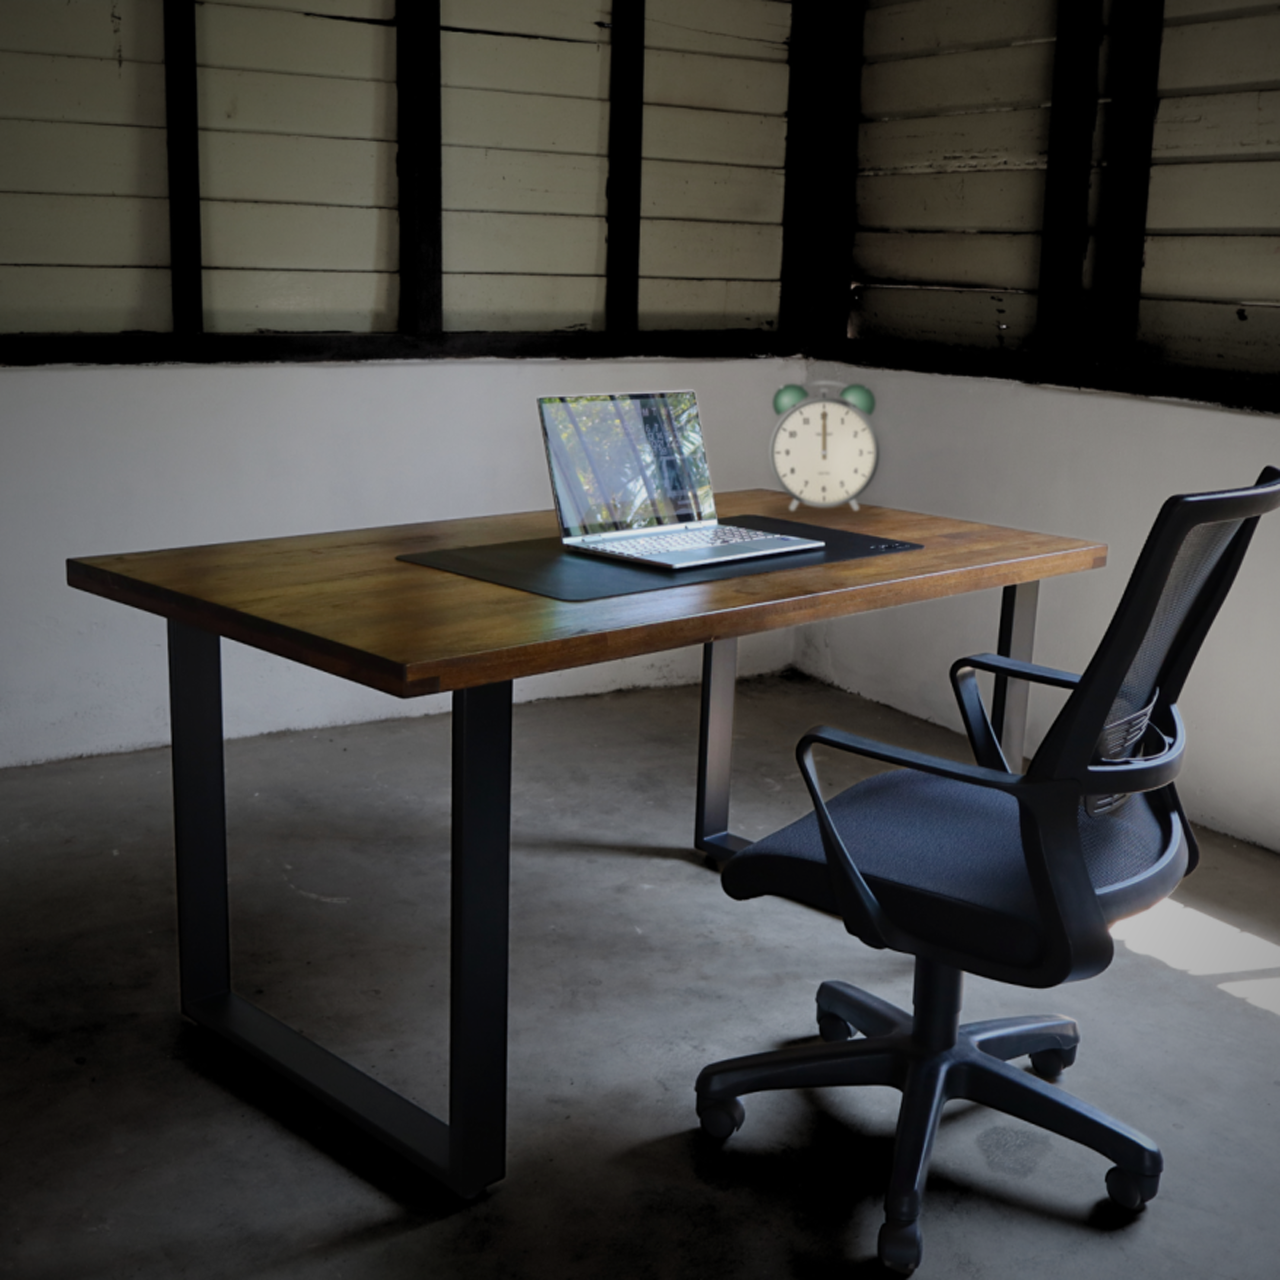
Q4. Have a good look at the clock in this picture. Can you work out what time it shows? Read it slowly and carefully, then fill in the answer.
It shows 12:00
